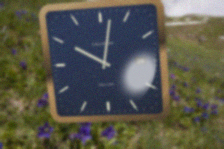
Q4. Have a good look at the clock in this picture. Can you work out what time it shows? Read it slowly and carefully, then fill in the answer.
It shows 10:02
